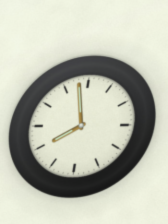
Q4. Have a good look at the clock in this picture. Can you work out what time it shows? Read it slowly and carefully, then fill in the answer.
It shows 7:58
